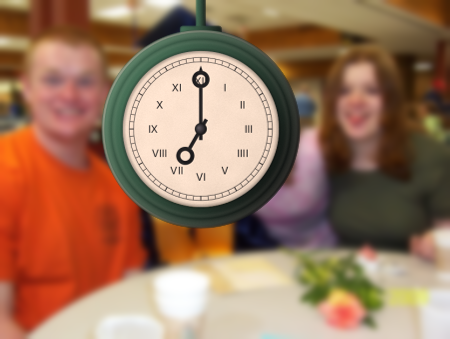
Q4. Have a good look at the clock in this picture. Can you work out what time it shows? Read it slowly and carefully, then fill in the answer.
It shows 7:00
